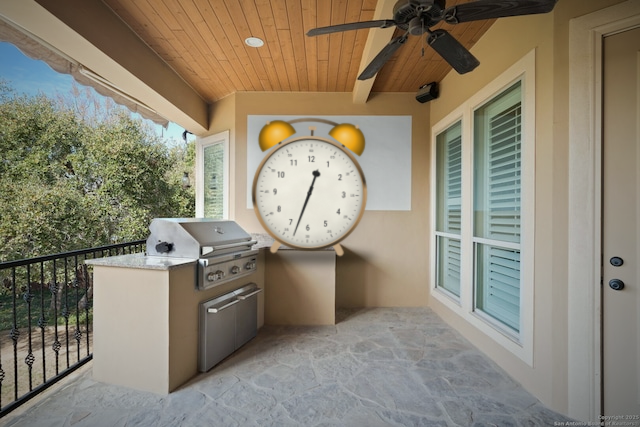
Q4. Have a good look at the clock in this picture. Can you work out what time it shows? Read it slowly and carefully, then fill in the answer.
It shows 12:33
